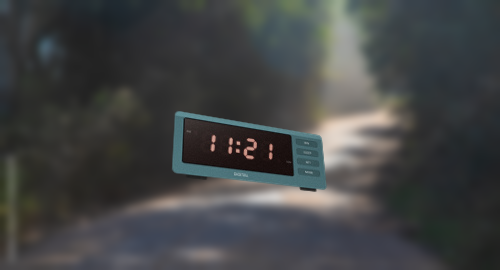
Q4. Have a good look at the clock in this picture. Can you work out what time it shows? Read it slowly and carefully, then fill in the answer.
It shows 11:21
